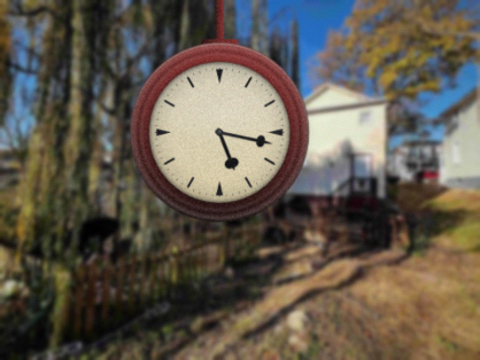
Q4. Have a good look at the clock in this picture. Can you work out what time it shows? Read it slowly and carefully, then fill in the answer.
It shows 5:17
